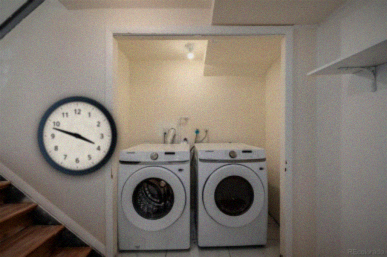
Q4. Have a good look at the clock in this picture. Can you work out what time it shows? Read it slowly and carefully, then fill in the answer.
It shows 3:48
